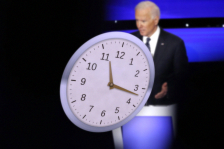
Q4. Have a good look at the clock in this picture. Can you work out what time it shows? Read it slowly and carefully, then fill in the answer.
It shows 11:17
